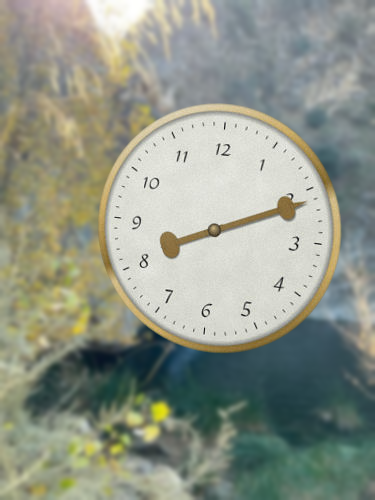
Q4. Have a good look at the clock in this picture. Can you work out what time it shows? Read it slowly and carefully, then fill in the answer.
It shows 8:11
